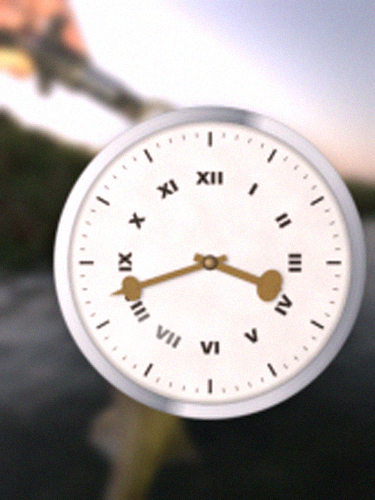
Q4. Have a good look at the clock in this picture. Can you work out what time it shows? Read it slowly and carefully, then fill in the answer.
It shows 3:42
